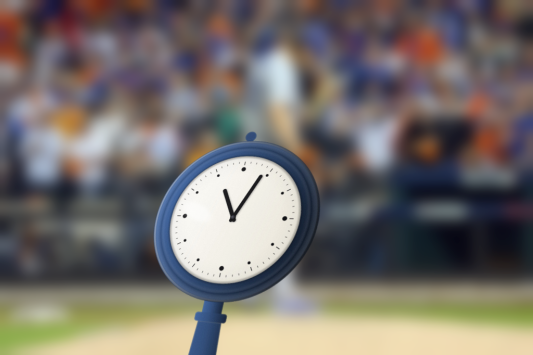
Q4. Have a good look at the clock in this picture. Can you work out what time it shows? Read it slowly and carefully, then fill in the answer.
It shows 11:04
